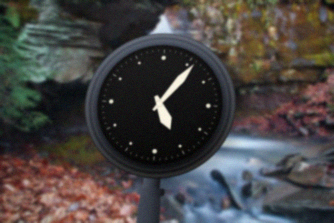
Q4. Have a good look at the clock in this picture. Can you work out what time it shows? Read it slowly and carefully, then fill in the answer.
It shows 5:06
